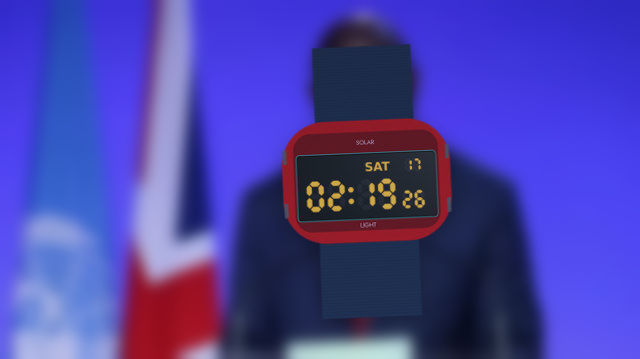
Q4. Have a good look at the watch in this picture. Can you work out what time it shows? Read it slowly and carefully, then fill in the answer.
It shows 2:19:26
